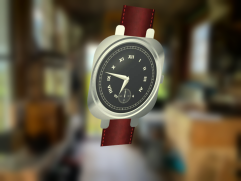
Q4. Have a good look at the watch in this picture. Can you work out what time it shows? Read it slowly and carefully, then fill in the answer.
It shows 6:47
